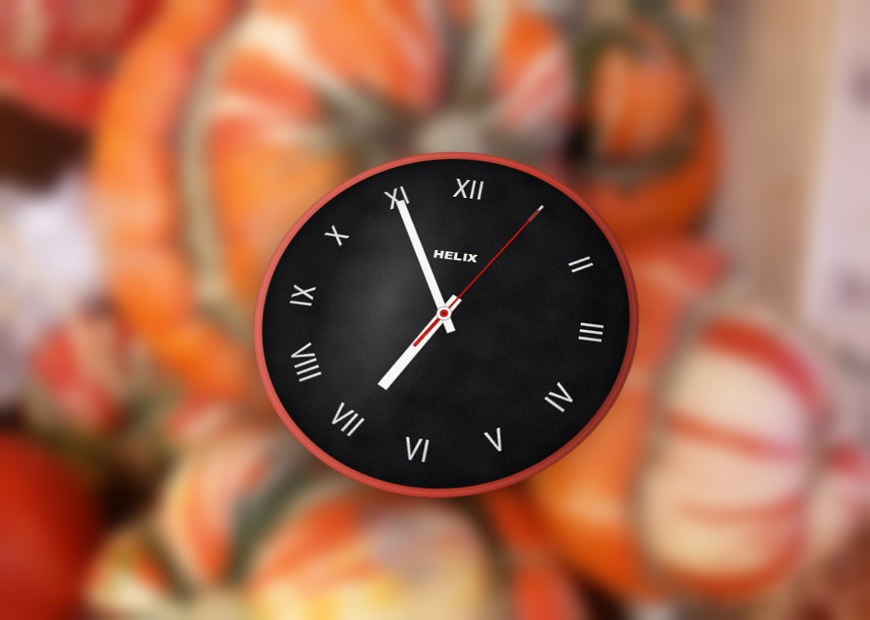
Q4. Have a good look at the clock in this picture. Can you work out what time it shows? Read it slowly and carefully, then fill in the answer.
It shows 6:55:05
